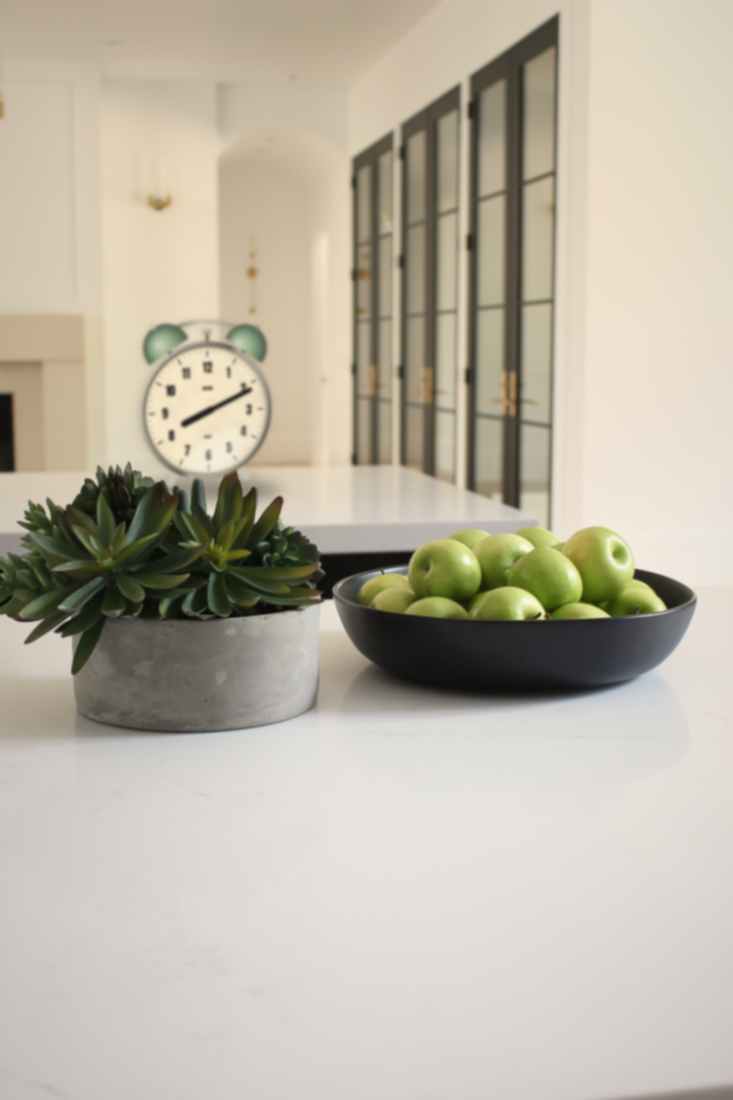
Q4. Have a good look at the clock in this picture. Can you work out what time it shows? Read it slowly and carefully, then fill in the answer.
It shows 8:11
